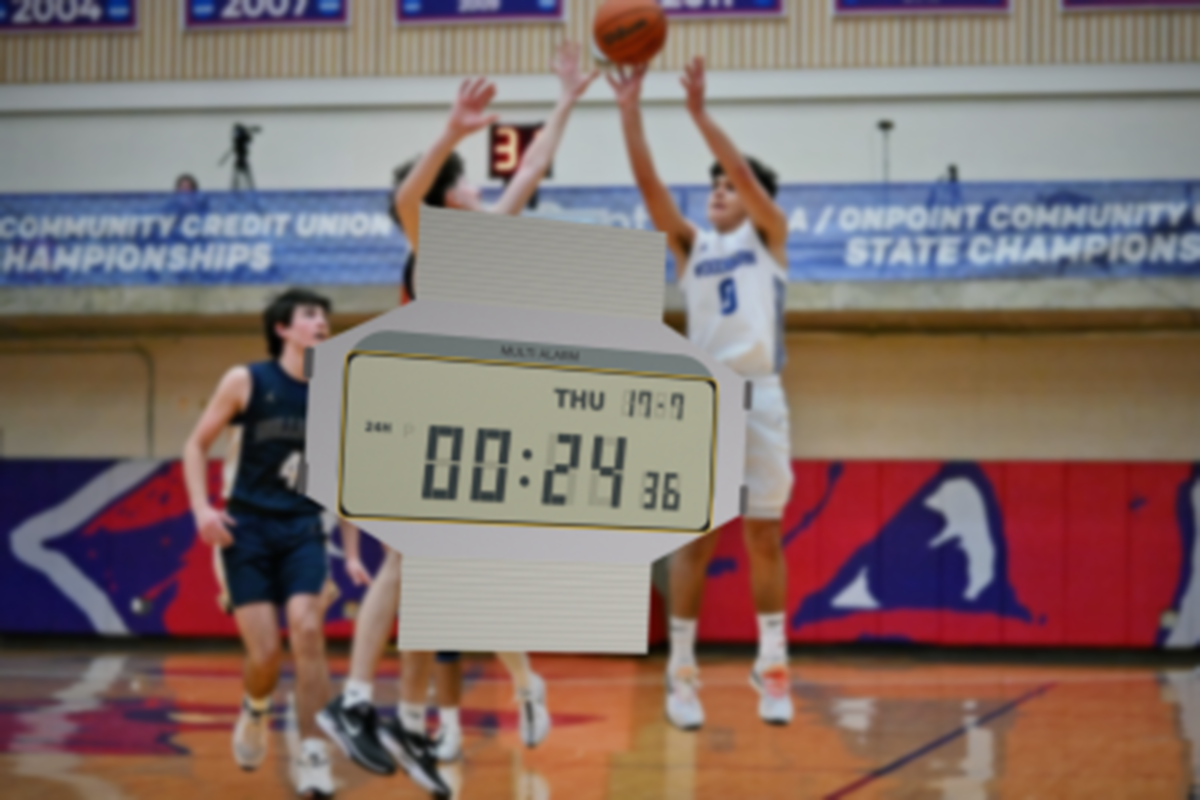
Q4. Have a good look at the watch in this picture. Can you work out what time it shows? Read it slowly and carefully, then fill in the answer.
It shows 0:24:36
